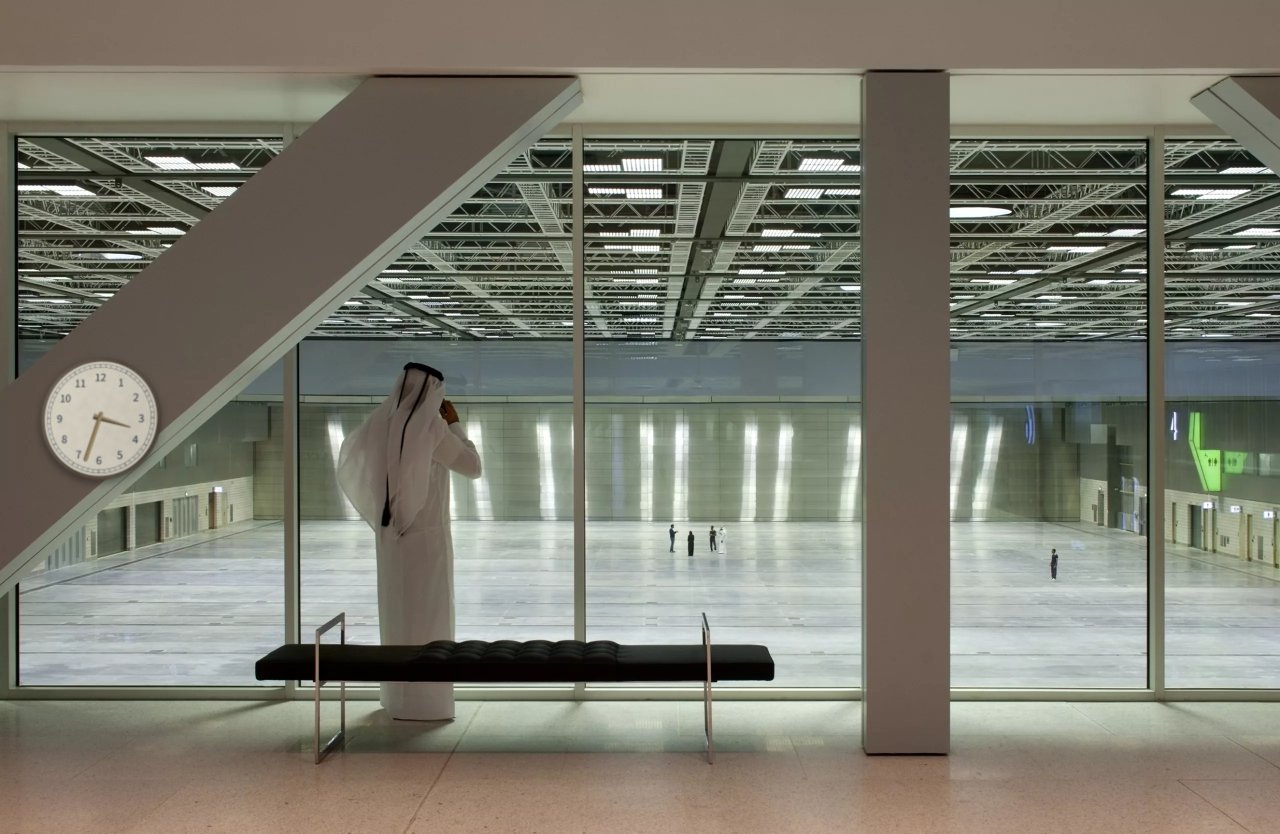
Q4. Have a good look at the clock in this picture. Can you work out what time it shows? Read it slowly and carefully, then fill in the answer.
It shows 3:33
